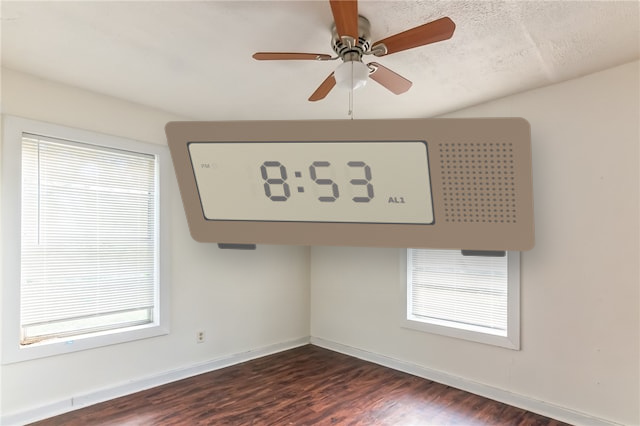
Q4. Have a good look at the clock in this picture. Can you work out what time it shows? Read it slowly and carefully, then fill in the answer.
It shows 8:53
